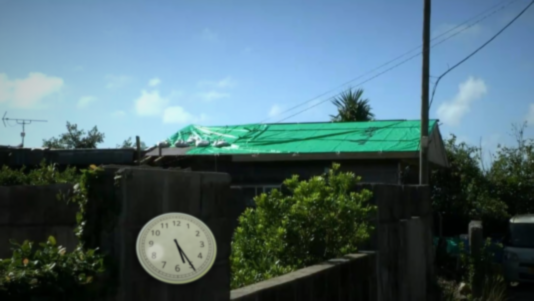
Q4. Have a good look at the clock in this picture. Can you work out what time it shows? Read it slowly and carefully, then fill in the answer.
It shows 5:25
